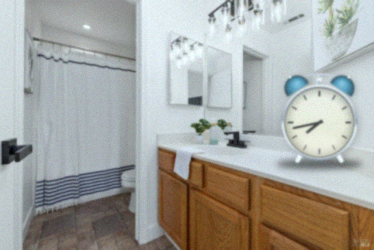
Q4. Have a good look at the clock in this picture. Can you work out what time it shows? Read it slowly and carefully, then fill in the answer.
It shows 7:43
